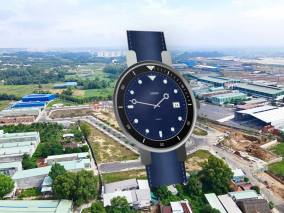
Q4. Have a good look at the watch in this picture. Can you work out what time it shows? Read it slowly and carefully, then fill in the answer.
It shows 1:47
